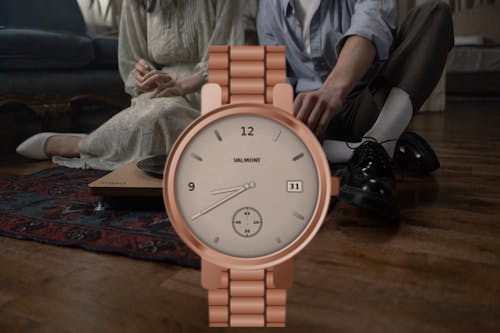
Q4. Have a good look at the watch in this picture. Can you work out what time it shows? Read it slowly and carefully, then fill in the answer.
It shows 8:40
